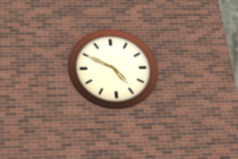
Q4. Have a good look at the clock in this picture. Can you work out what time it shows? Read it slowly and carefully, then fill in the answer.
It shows 4:50
